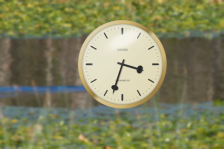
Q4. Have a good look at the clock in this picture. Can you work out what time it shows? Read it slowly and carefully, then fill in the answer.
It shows 3:33
